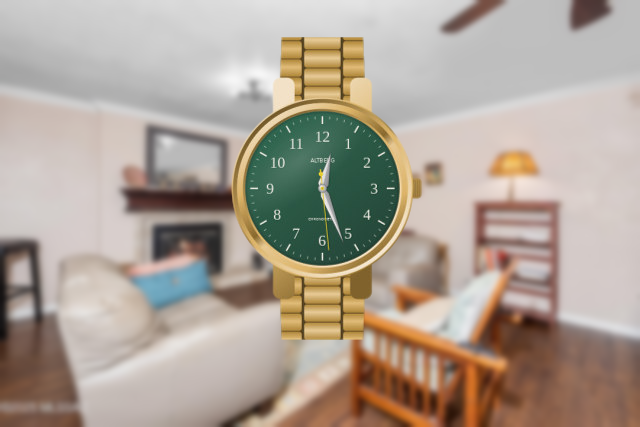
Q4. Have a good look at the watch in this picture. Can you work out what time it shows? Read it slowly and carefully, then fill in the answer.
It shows 12:26:29
